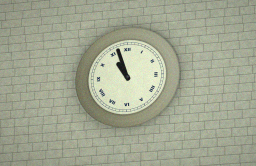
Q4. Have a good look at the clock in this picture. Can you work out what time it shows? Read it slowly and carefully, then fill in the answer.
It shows 10:57
